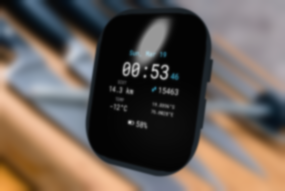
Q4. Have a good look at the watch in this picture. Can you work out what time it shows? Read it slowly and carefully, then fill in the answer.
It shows 0:53
